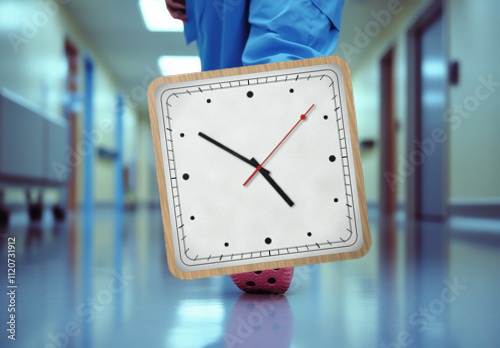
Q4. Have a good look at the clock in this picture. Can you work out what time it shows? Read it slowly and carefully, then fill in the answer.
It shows 4:51:08
